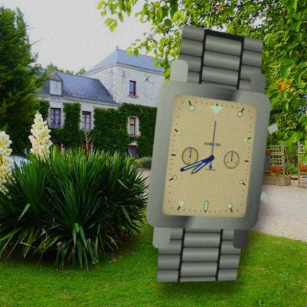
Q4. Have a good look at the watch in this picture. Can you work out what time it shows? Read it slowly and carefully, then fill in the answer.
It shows 7:41
